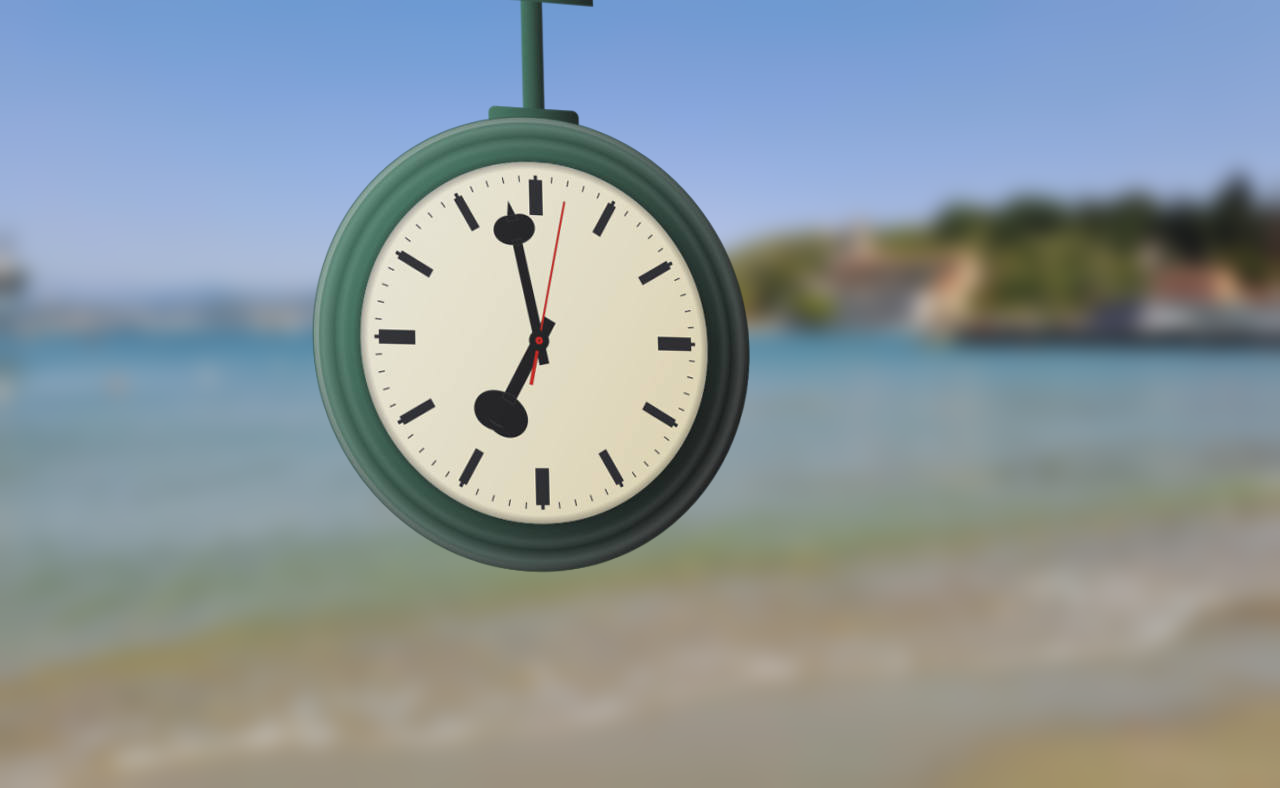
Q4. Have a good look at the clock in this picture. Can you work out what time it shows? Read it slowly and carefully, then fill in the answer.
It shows 6:58:02
